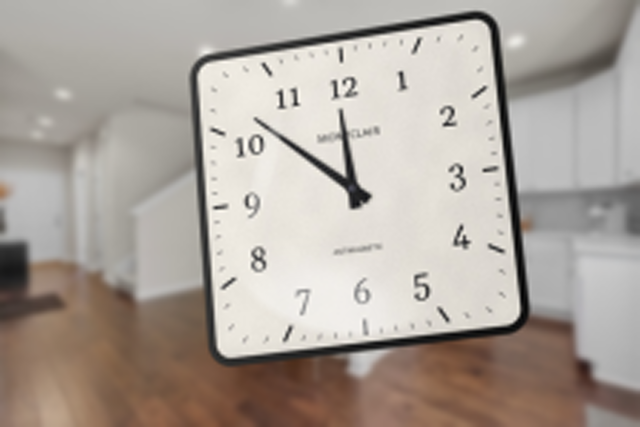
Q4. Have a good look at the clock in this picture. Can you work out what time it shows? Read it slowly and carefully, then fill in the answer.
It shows 11:52
